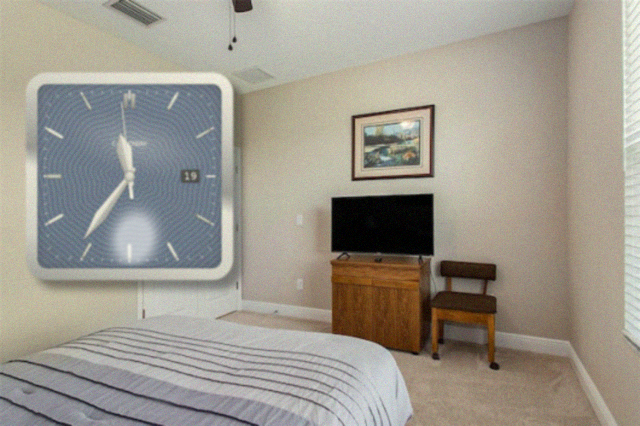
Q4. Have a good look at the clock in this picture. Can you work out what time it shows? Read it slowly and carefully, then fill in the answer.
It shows 11:35:59
